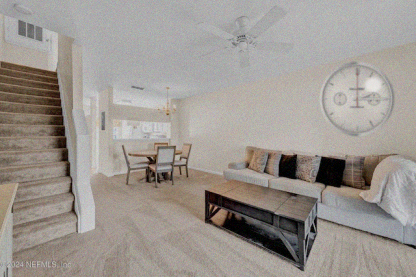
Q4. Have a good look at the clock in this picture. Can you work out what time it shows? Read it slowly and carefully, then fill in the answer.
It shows 2:15
